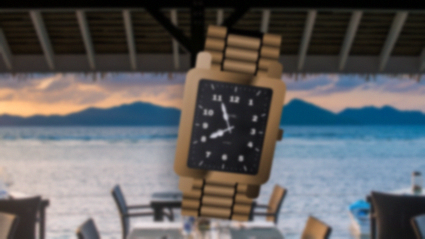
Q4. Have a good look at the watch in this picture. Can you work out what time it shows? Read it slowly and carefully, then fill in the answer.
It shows 7:56
